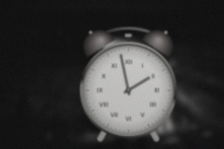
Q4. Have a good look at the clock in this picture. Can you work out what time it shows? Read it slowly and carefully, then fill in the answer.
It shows 1:58
